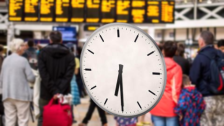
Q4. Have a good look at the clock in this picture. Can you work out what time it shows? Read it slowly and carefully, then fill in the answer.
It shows 6:30
